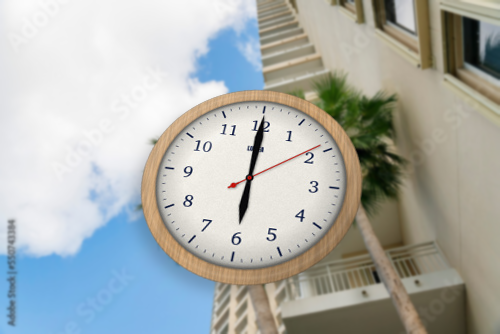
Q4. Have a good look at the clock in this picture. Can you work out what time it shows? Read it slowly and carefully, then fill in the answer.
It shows 6:00:09
